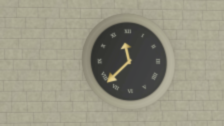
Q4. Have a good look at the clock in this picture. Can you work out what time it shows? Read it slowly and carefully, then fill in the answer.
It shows 11:38
